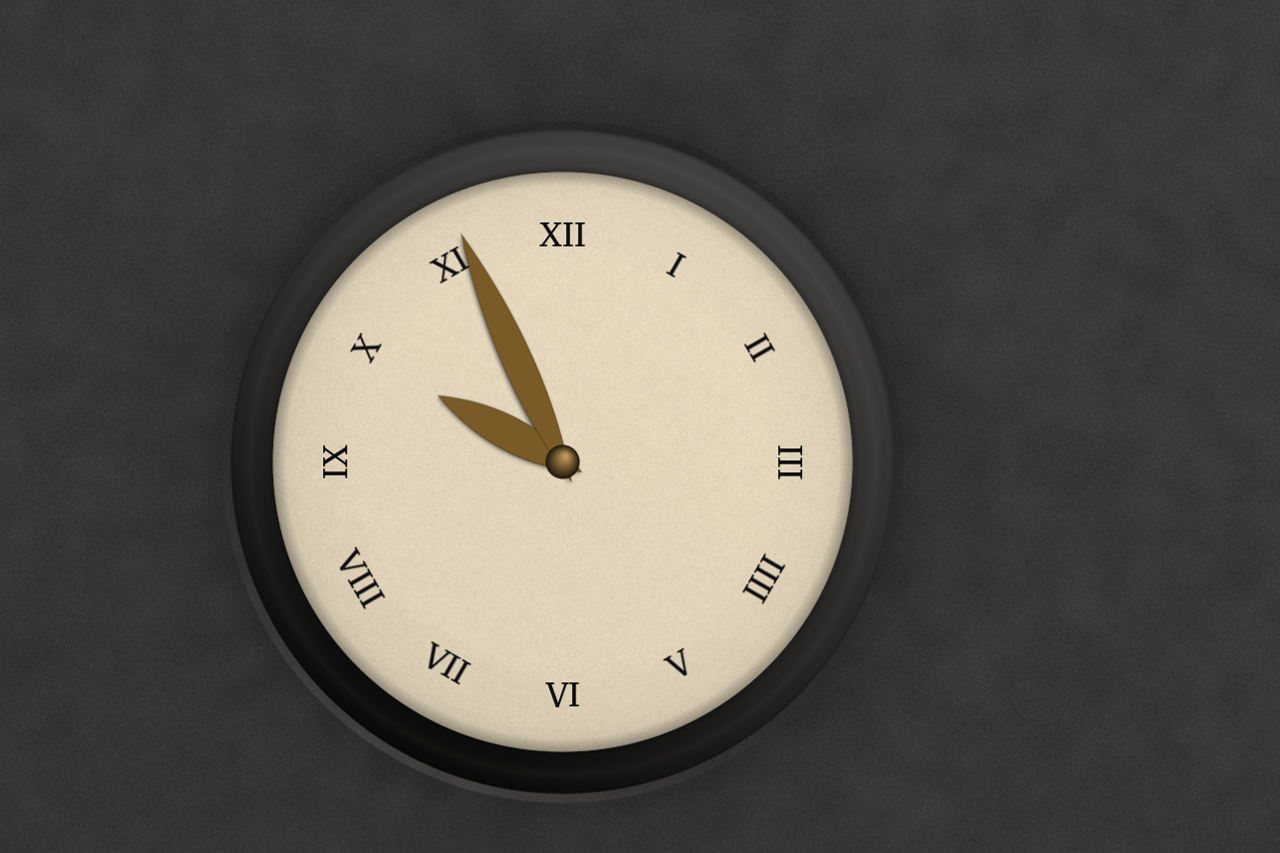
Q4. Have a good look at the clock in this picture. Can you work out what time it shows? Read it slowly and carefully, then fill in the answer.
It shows 9:56
